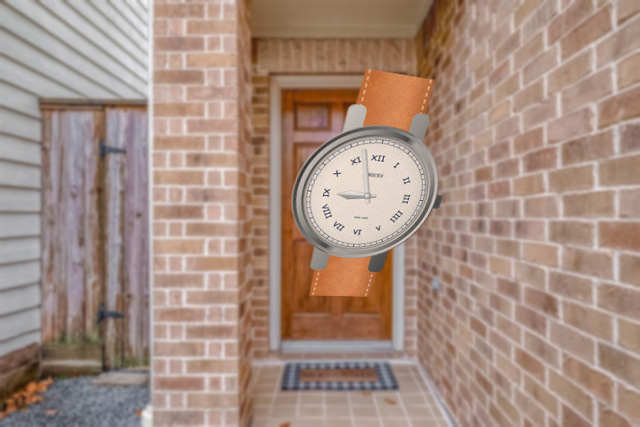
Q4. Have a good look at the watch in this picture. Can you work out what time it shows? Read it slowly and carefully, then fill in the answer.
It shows 8:57
